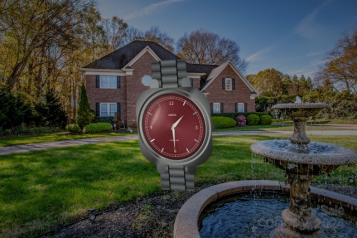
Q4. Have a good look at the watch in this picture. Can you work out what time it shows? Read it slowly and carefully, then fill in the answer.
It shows 1:30
